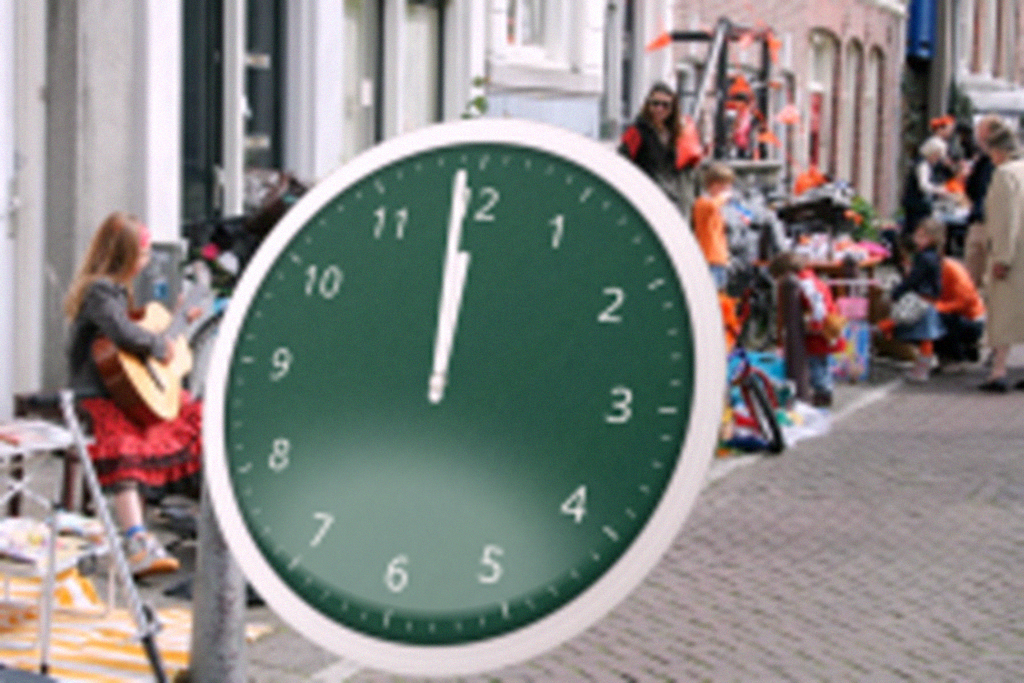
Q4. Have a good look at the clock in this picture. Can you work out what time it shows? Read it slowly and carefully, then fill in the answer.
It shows 11:59
